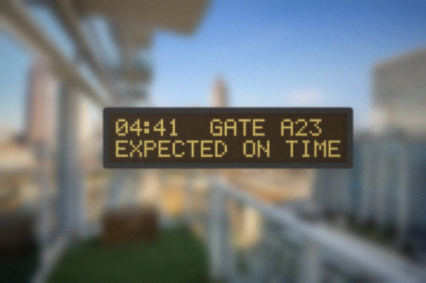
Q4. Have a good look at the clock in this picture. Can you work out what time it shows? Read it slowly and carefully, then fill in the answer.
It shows 4:41
